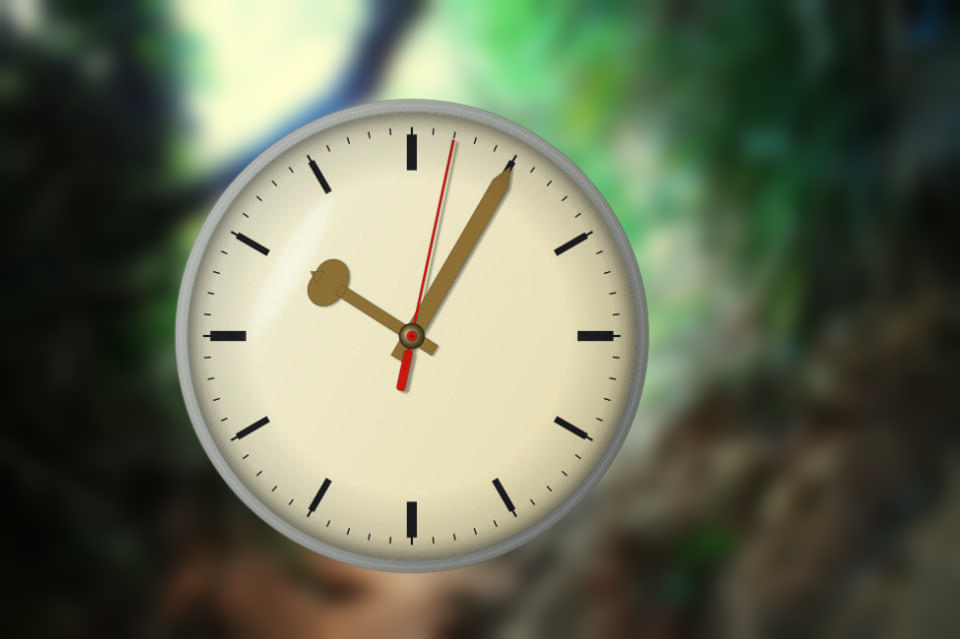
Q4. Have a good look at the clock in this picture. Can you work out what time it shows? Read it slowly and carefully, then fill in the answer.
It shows 10:05:02
